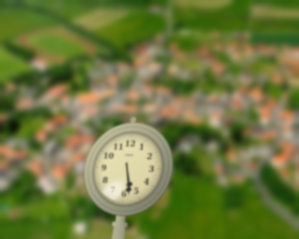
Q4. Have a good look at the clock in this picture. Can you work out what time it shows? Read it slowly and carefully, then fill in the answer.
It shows 5:28
